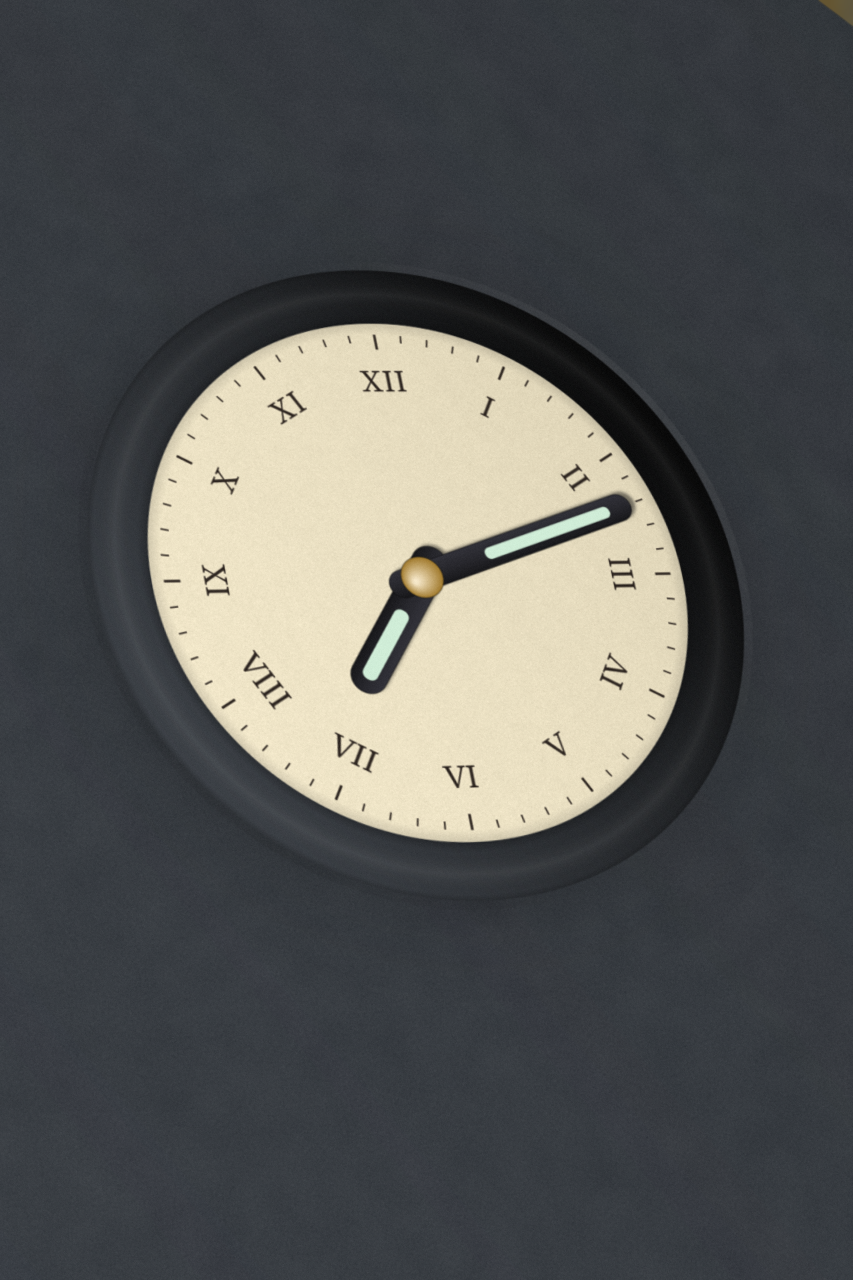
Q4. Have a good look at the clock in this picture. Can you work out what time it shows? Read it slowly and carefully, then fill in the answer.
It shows 7:12
